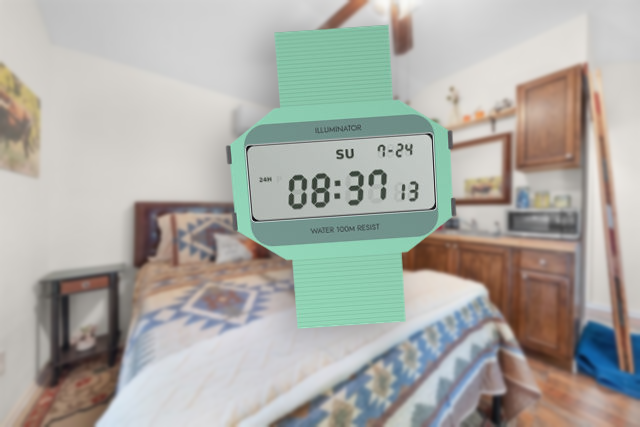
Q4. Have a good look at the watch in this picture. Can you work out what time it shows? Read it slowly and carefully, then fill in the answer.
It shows 8:37:13
